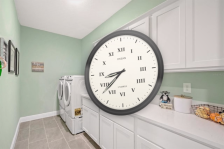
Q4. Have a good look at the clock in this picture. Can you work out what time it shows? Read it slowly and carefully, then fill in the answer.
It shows 8:38
